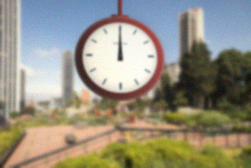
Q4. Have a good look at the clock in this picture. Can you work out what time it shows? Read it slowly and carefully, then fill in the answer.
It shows 12:00
